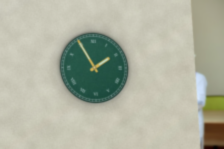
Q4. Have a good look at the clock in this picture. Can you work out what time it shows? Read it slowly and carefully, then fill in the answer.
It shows 1:55
